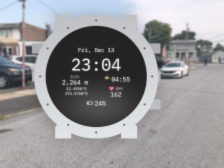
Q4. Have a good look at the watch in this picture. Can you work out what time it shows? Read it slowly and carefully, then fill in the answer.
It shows 23:04
